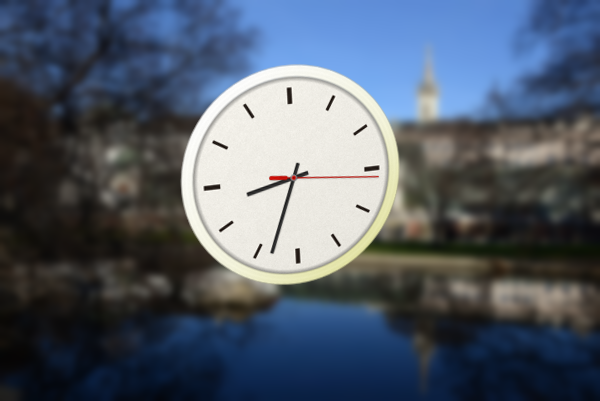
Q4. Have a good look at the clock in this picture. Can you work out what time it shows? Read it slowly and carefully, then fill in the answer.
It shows 8:33:16
